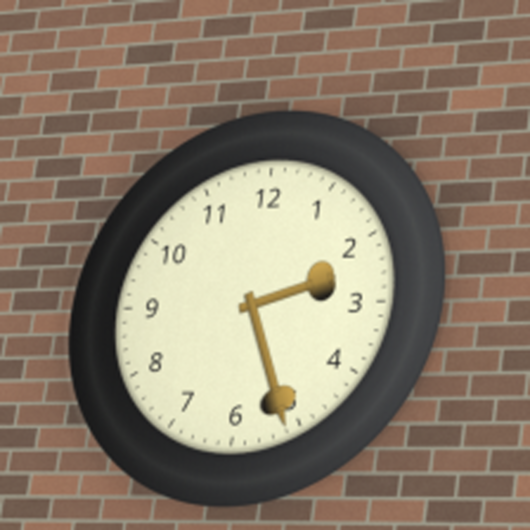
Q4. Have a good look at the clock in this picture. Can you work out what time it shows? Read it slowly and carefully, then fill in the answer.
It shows 2:26
